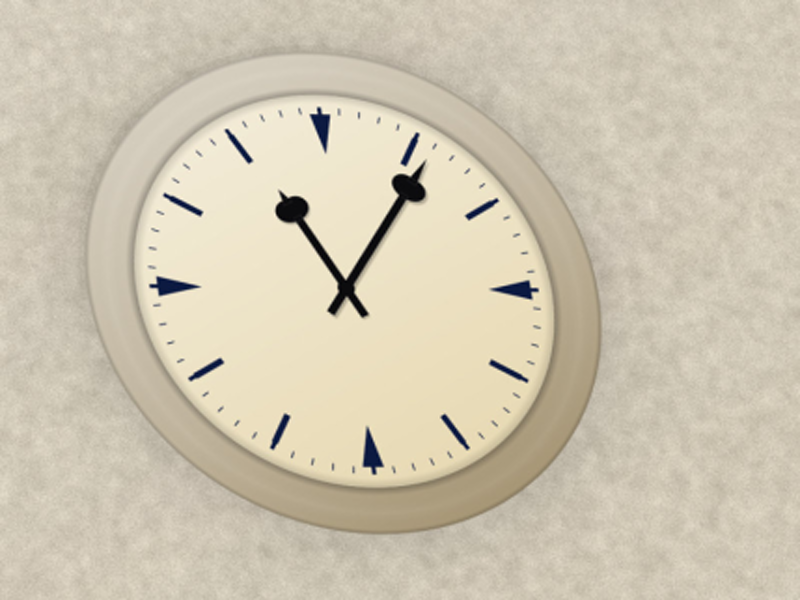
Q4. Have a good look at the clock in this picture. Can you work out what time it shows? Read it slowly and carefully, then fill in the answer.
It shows 11:06
